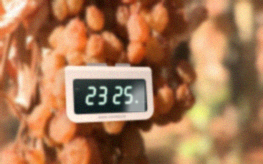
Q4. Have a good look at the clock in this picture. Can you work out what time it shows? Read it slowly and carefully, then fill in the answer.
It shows 23:25
